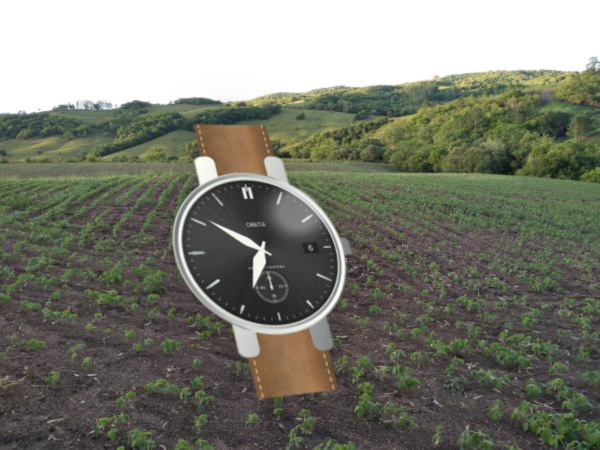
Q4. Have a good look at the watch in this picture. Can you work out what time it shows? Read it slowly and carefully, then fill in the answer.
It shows 6:51
